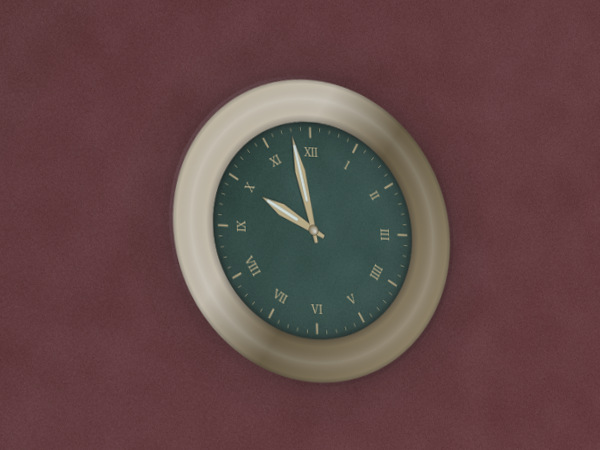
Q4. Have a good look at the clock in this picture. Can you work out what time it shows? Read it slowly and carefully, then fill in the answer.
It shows 9:58
